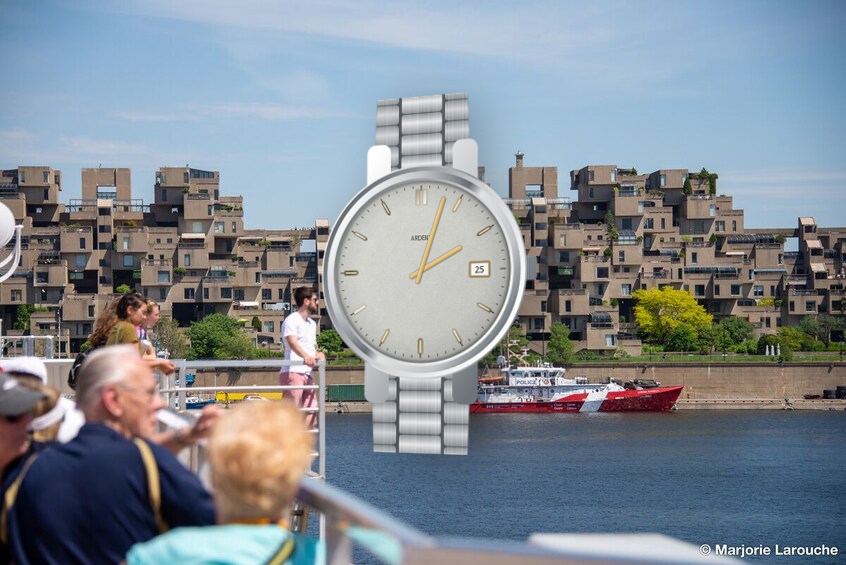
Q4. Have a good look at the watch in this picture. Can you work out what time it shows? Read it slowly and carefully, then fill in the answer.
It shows 2:03
